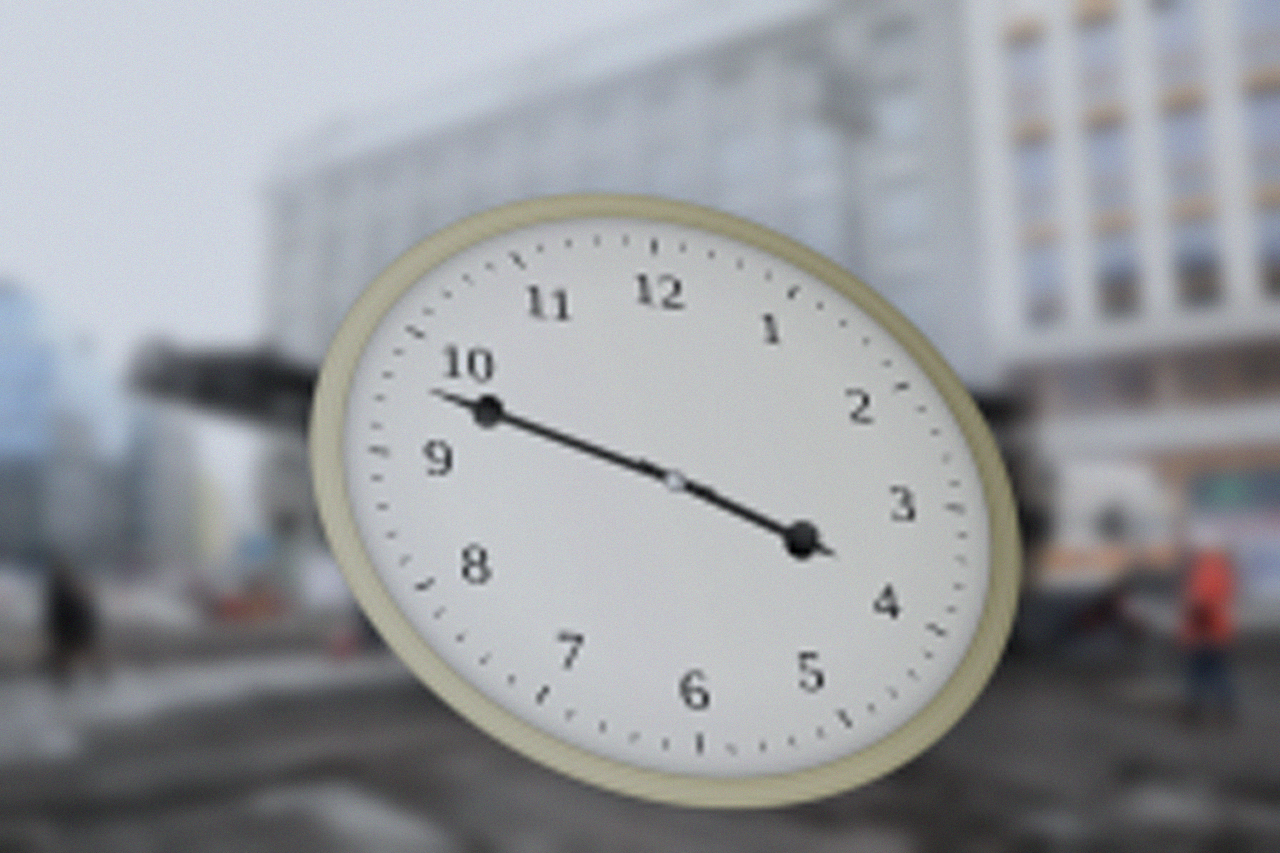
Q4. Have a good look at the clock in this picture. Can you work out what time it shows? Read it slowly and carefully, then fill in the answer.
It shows 3:48
